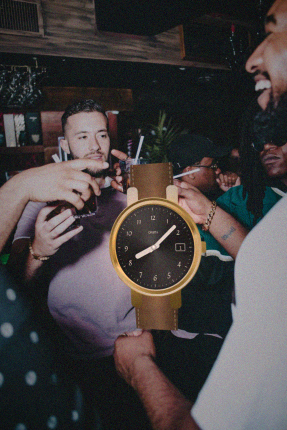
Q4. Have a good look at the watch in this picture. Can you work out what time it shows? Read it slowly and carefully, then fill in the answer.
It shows 8:08
